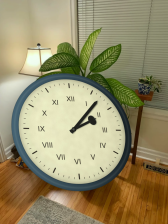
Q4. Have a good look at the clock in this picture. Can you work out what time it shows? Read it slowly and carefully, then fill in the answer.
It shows 2:07
